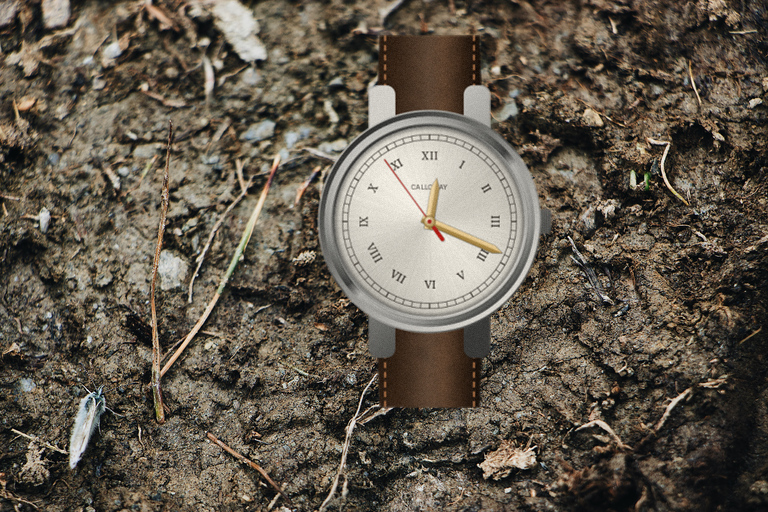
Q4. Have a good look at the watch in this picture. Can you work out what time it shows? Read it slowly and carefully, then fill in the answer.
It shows 12:18:54
